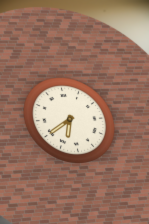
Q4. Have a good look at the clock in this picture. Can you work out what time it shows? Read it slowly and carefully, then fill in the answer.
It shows 6:40
